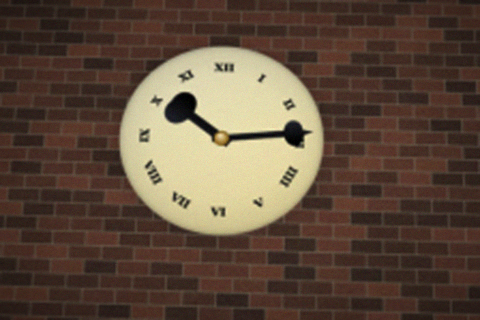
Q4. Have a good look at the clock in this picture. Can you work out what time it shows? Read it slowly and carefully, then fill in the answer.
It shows 10:14
